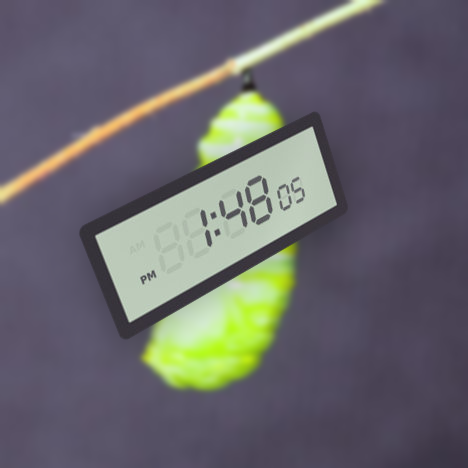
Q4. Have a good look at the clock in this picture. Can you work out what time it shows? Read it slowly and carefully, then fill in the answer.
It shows 1:48:05
